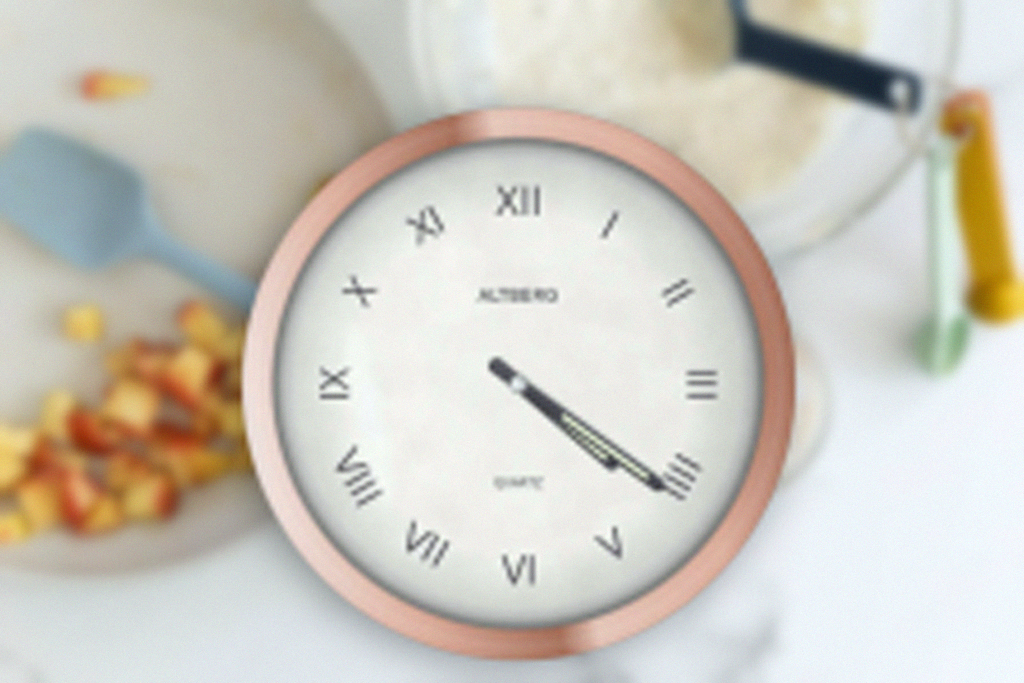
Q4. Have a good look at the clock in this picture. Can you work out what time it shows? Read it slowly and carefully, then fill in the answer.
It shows 4:21
